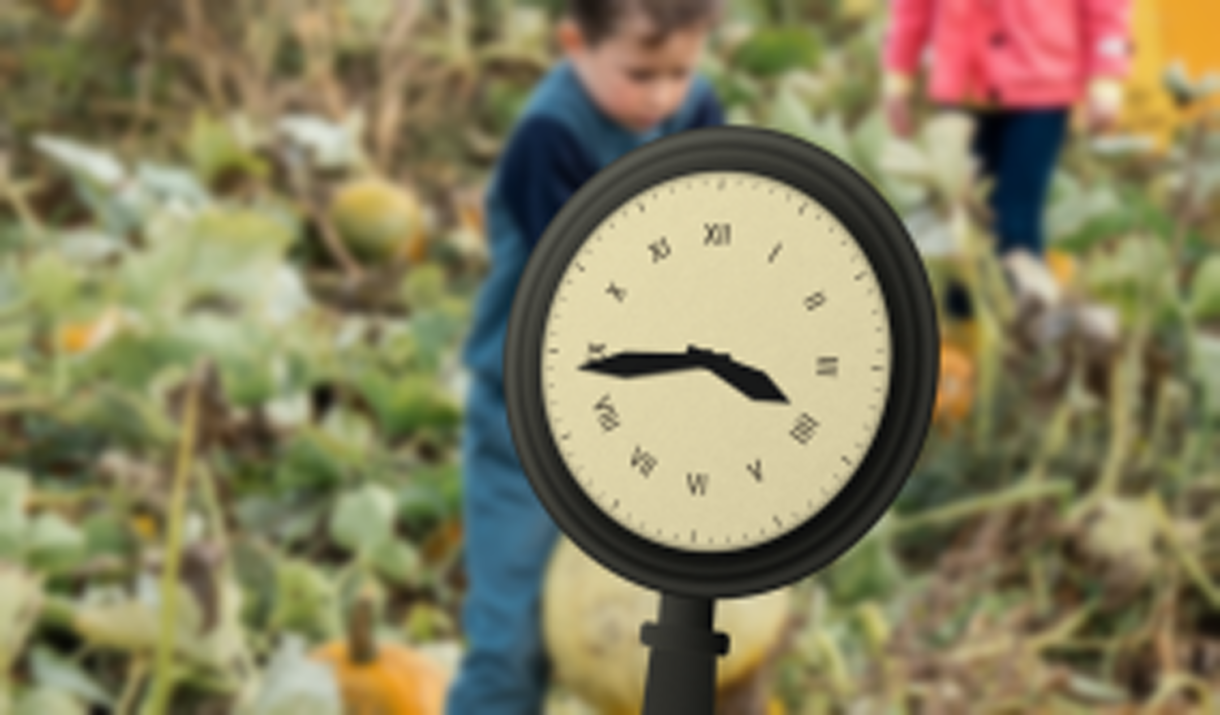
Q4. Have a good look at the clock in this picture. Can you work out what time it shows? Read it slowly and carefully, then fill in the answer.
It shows 3:44
